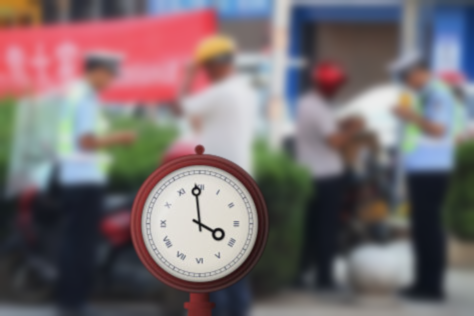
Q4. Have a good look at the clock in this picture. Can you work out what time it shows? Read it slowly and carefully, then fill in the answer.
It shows 3:59
